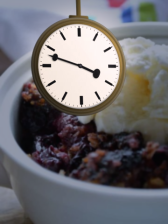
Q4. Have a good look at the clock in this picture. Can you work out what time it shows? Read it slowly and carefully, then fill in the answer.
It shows 3:48
